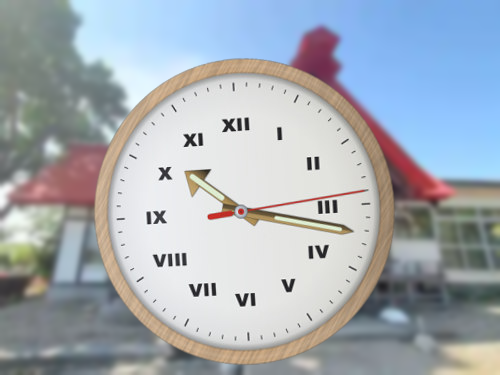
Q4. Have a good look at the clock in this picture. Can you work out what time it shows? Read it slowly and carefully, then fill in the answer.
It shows 10:17:14
